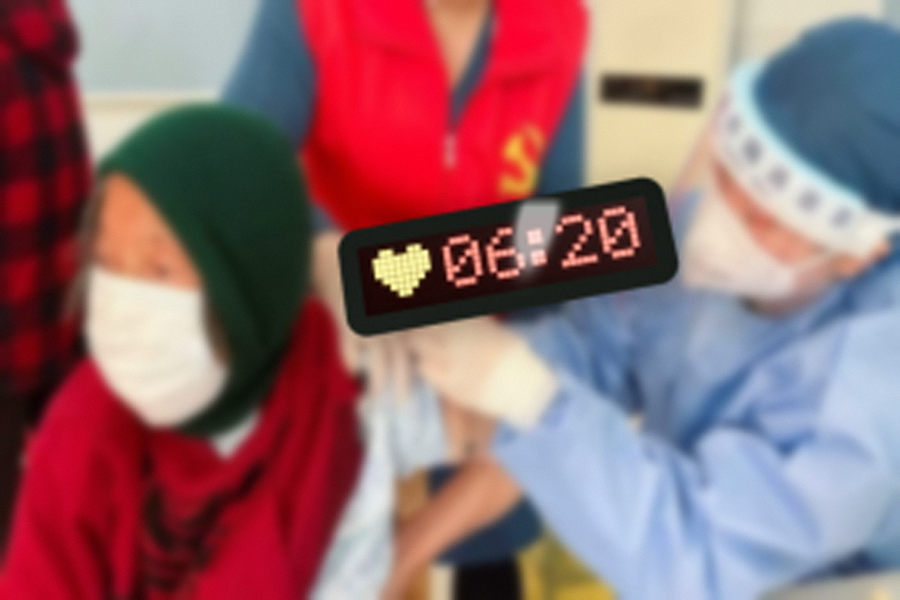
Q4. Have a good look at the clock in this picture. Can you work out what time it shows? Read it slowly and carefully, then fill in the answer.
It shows 6:20
